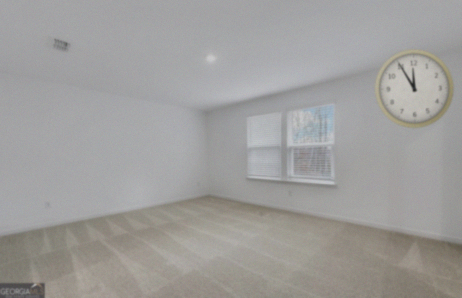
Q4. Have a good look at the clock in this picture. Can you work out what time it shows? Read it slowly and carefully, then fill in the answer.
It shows 11:55
